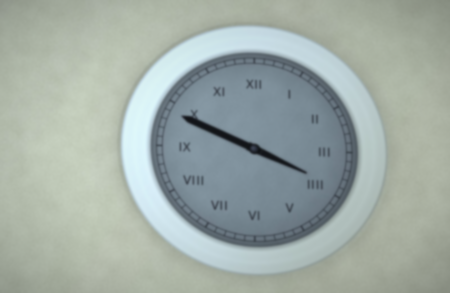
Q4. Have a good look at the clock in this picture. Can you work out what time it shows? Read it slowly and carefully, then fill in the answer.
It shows 3:49
